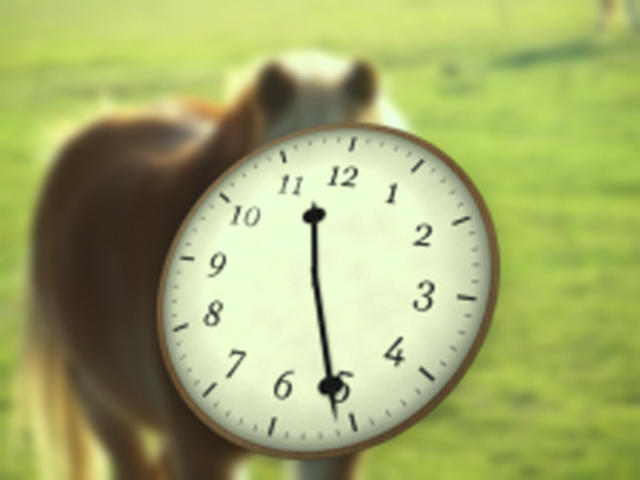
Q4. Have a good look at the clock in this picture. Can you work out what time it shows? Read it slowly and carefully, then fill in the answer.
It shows 11:26
